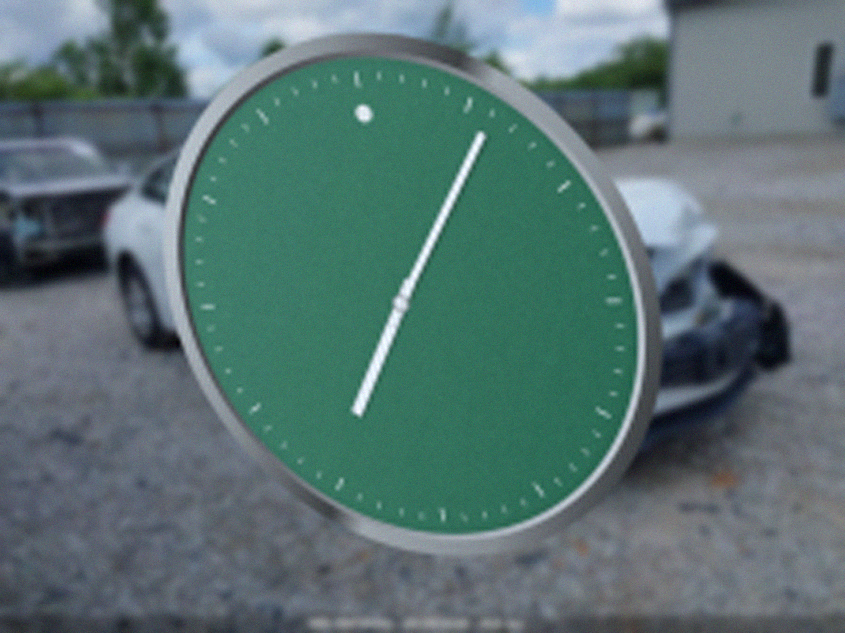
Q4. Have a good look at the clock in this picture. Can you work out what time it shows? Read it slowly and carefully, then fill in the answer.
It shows 7:06
